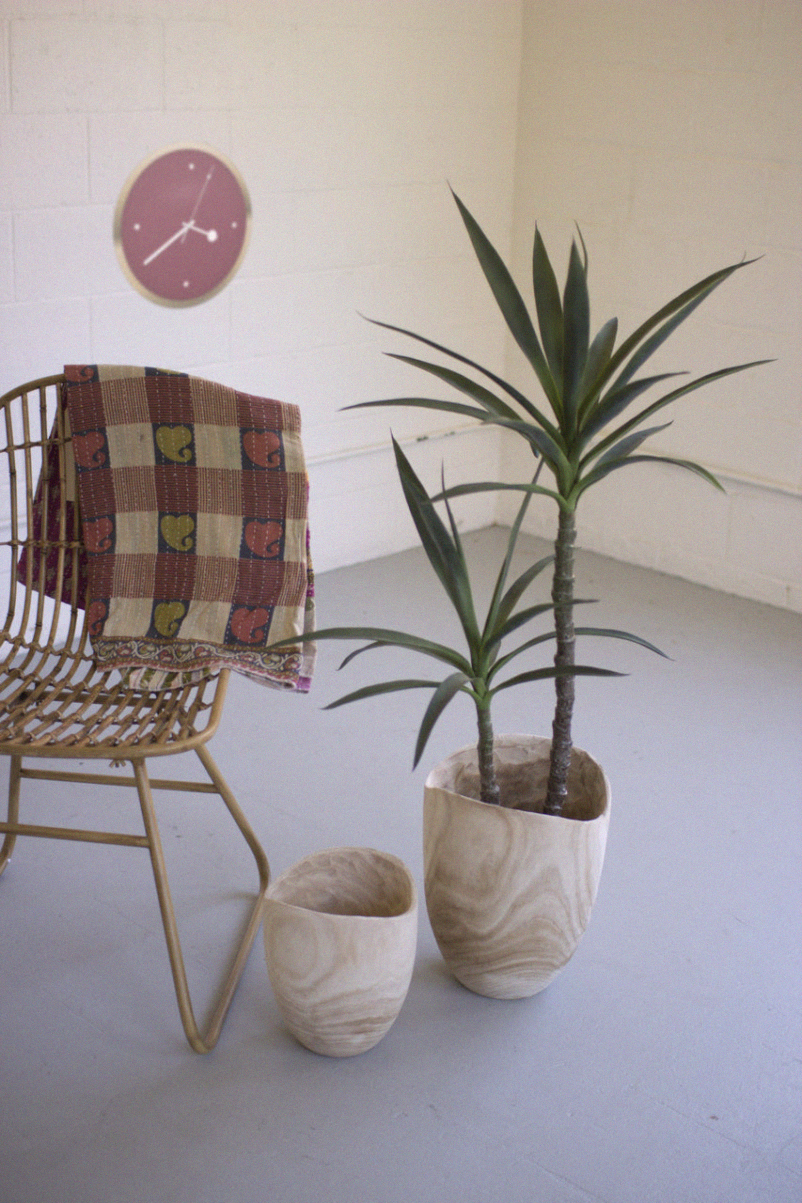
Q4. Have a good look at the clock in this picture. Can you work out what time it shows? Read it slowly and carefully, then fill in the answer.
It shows 3:39:04
